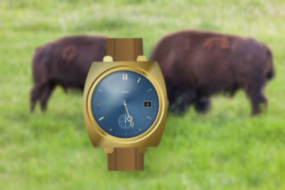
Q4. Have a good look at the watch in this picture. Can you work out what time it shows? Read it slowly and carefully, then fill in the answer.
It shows 5:27
